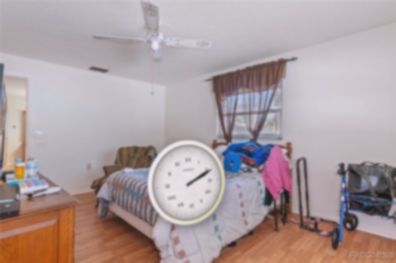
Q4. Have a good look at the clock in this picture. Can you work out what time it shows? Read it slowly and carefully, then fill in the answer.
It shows 2:11
